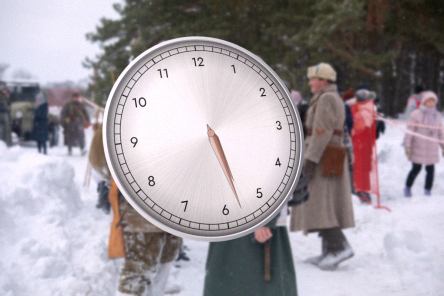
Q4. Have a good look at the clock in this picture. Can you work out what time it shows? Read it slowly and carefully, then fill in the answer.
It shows 5:28
